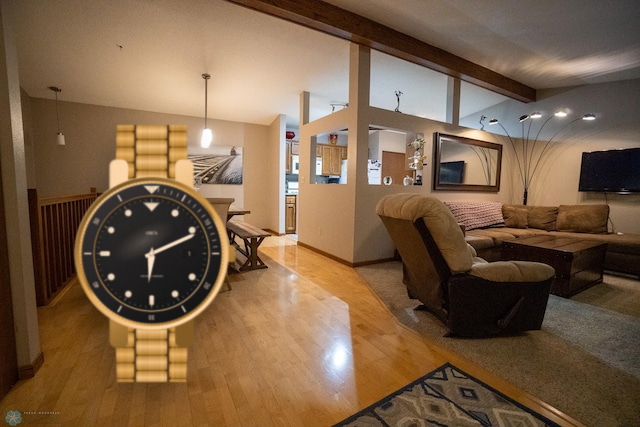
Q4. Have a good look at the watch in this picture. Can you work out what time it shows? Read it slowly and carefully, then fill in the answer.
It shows 6:11
